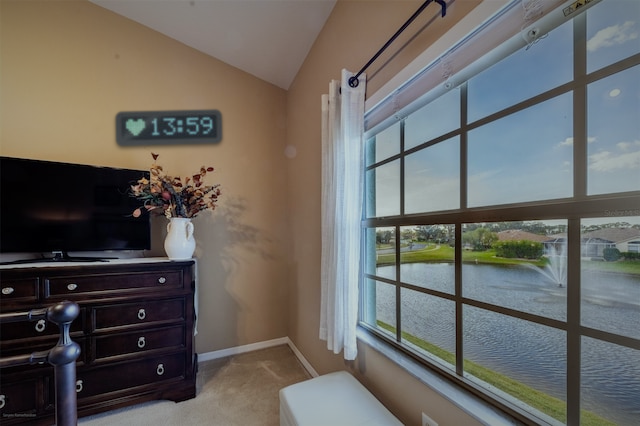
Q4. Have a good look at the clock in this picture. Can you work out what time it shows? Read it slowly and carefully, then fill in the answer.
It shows 13:59
